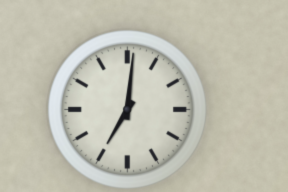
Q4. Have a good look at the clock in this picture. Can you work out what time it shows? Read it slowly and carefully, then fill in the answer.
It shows 7:01
